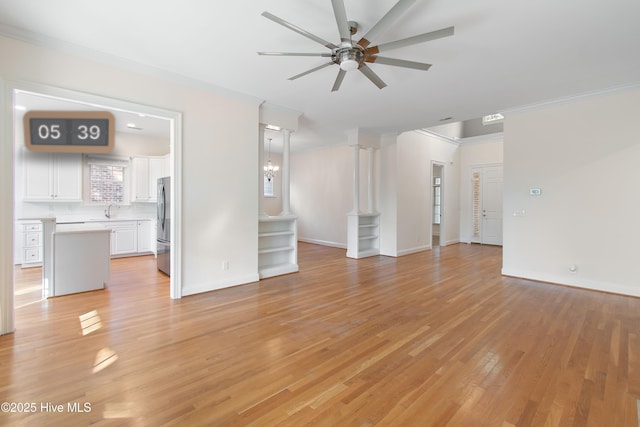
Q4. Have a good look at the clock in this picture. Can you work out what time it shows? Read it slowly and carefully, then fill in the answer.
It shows 5:39
